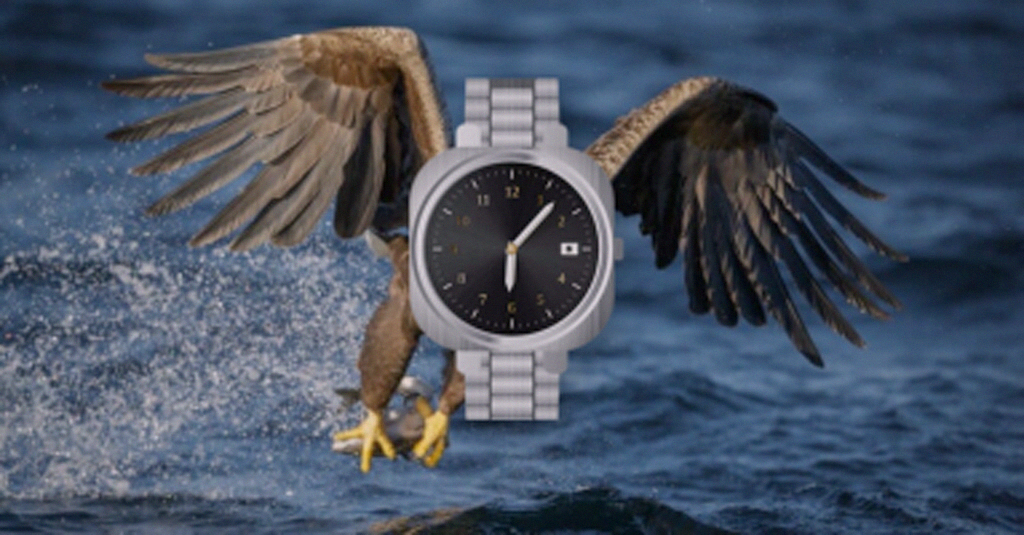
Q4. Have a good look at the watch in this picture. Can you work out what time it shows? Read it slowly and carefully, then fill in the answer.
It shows 6:07
